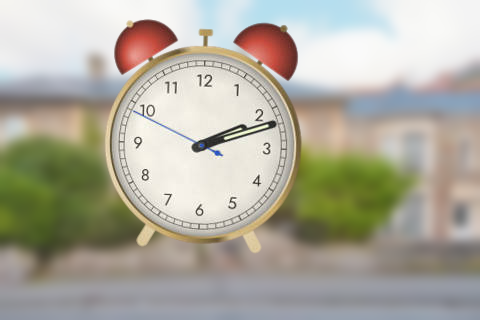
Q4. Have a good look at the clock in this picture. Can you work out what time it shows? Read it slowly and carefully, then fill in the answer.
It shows 2:11:49
